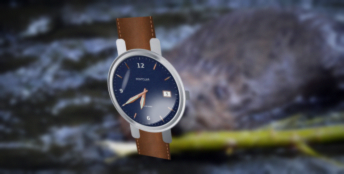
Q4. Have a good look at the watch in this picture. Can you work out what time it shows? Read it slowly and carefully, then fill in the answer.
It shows 6:40
